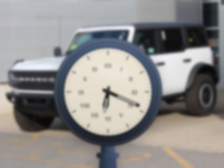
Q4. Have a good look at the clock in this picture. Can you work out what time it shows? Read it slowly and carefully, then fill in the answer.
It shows 6:19
